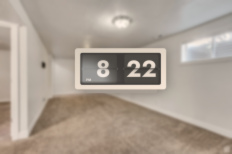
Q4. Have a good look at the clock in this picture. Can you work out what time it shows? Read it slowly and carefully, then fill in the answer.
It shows 8:22
